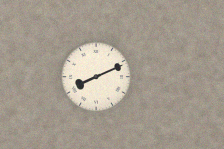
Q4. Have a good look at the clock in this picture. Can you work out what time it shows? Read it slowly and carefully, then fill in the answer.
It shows 8:11
